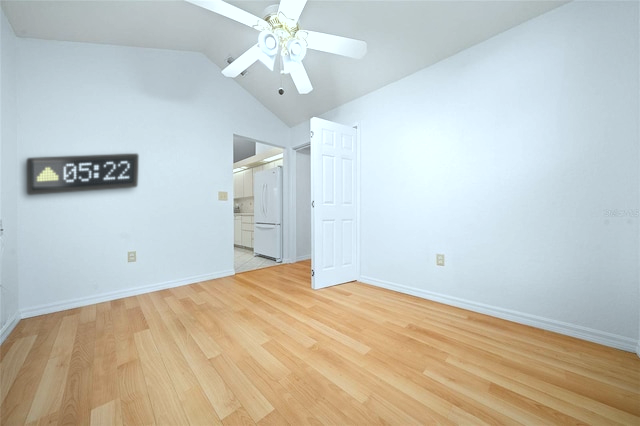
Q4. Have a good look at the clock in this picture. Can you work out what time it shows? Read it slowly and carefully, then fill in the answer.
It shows 5:22
